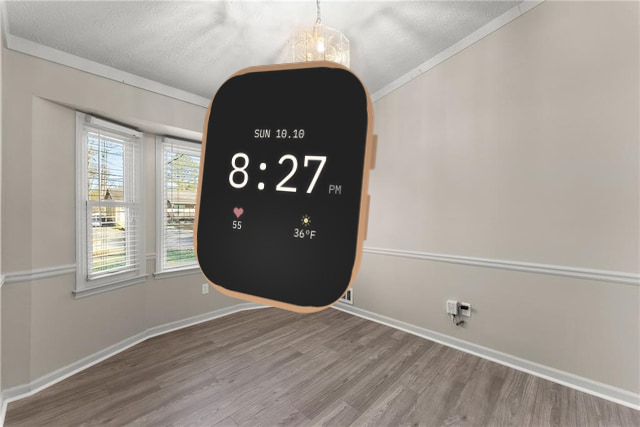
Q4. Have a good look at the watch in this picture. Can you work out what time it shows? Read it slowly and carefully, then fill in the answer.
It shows 8:27
